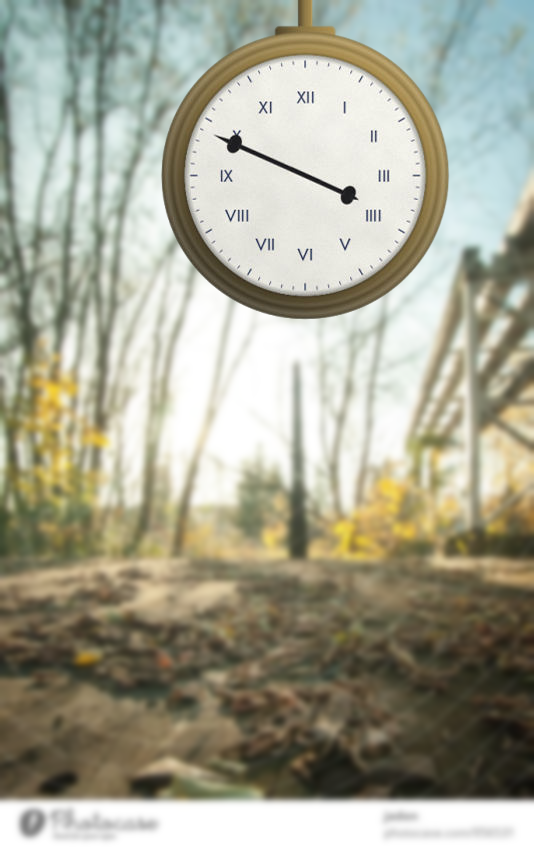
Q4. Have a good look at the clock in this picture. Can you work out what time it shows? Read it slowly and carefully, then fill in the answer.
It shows 3:49
